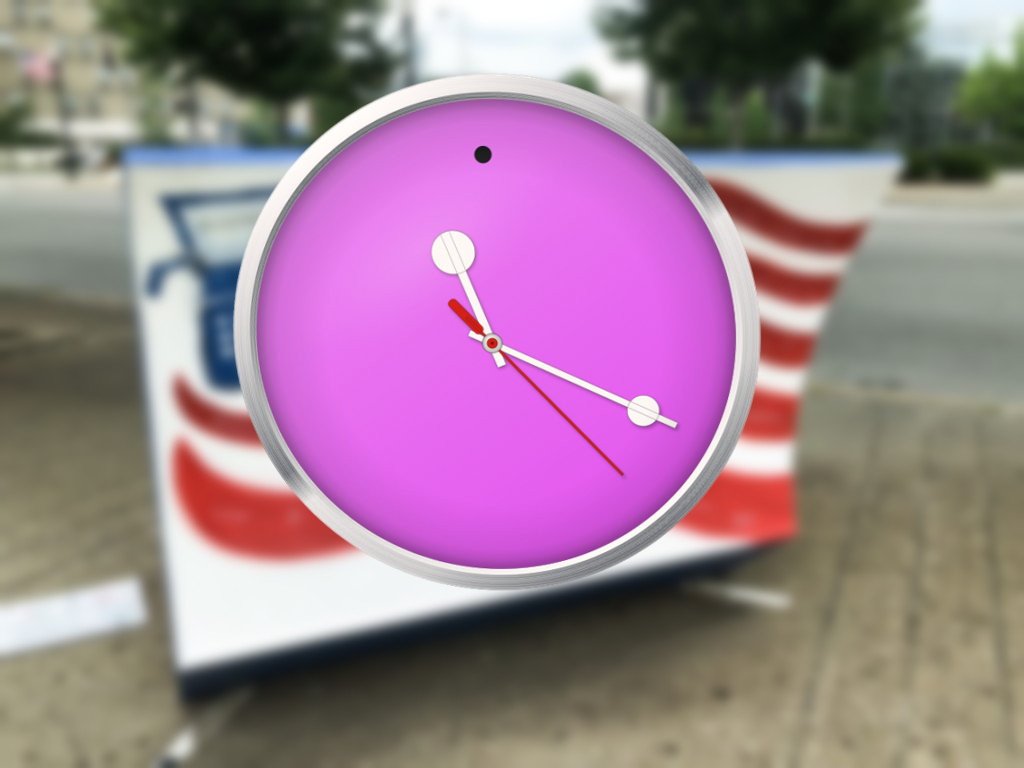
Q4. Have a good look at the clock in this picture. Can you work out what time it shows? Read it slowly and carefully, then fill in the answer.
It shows 11:19:23
